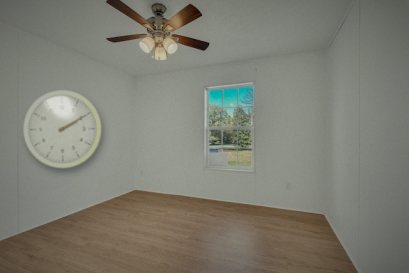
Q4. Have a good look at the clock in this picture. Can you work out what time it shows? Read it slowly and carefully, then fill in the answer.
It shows 2:10
